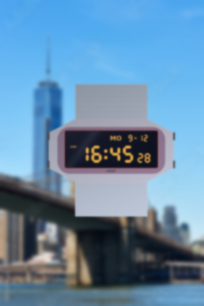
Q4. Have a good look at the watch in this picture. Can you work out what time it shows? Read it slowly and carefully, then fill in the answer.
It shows 16:45
